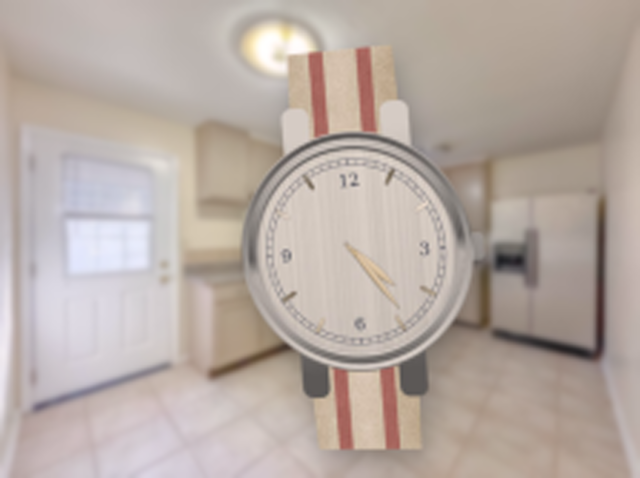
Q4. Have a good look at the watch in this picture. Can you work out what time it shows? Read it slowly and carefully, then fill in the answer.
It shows 4:24
